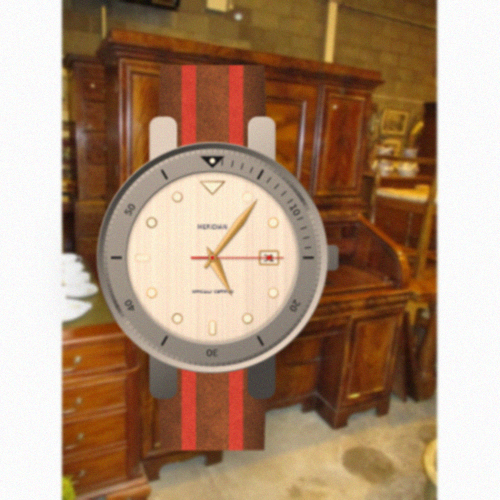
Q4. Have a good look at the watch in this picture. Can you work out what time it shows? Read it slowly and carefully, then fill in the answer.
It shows 5:06:15
